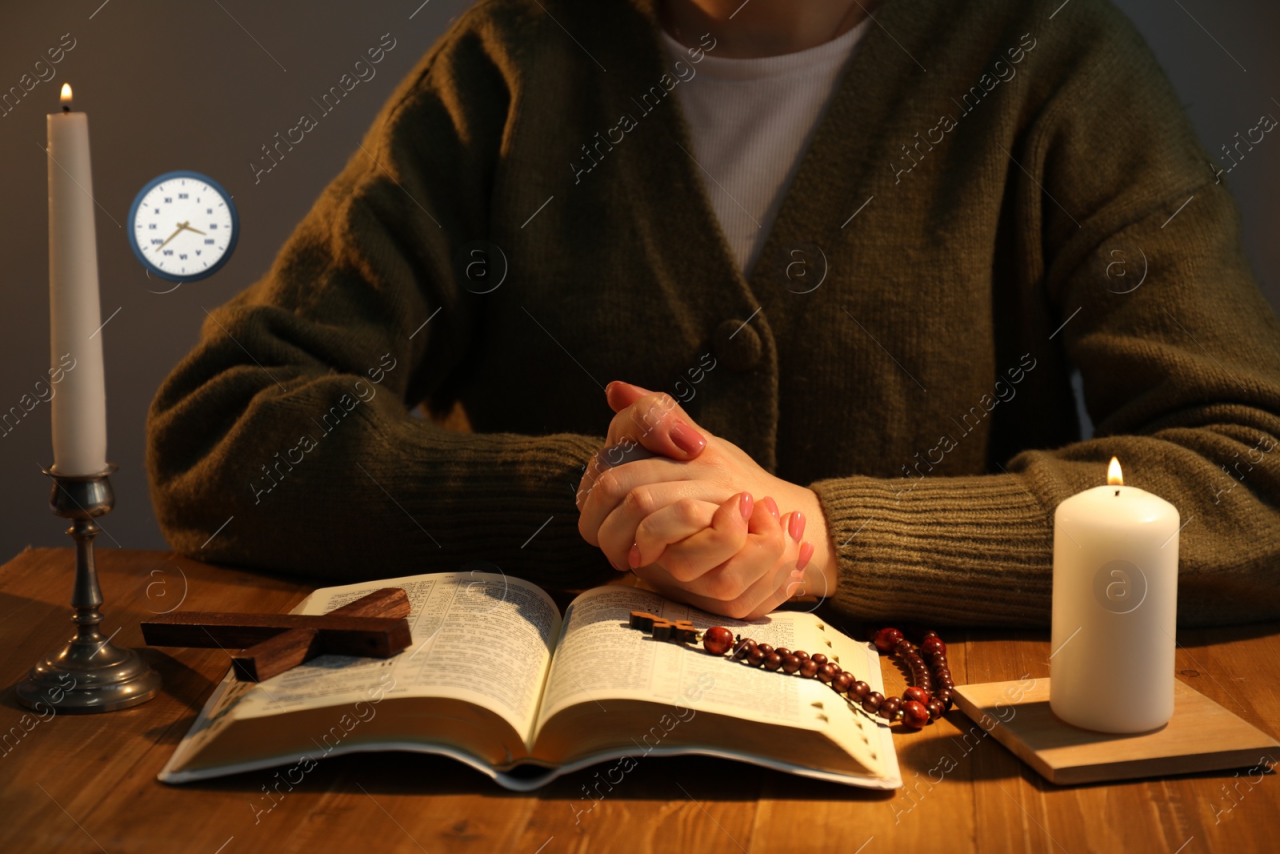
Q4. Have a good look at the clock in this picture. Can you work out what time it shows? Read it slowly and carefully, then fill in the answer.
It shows 3:38
